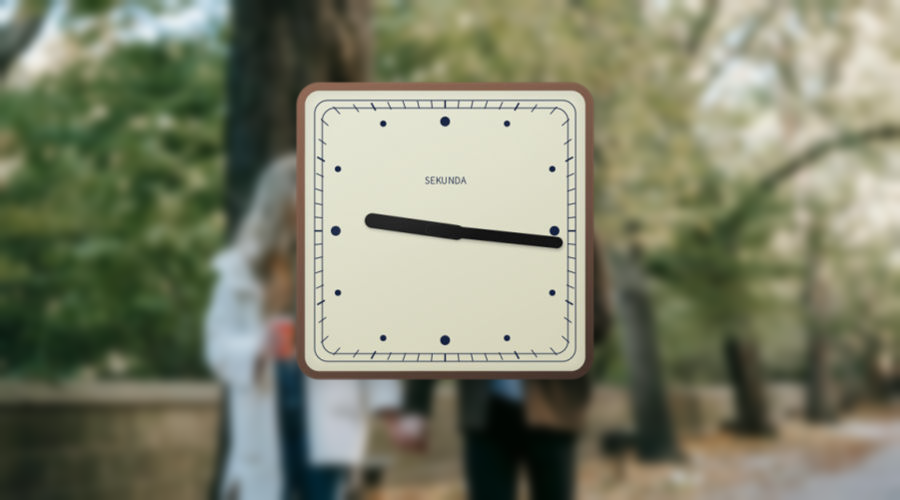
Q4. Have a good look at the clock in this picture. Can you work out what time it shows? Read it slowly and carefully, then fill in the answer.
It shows 9:16
